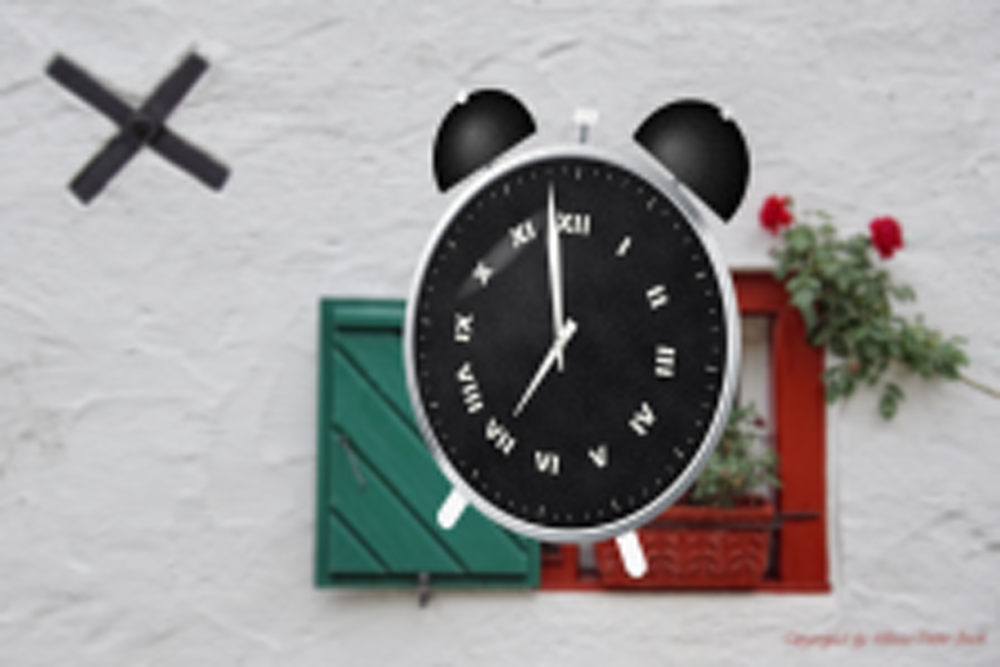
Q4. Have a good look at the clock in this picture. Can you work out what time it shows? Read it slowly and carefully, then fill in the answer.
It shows 6:58
